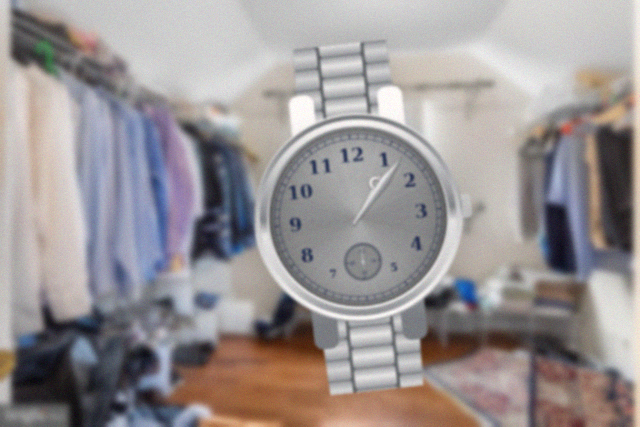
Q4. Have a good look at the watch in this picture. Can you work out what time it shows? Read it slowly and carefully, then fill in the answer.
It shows 1:07
